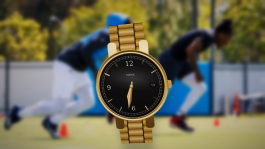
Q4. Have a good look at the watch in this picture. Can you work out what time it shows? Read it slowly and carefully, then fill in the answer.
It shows 6:32
